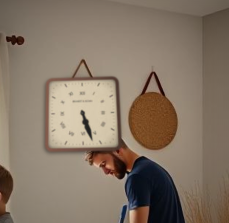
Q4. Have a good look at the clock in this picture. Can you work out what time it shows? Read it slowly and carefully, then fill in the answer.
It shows 5:27
